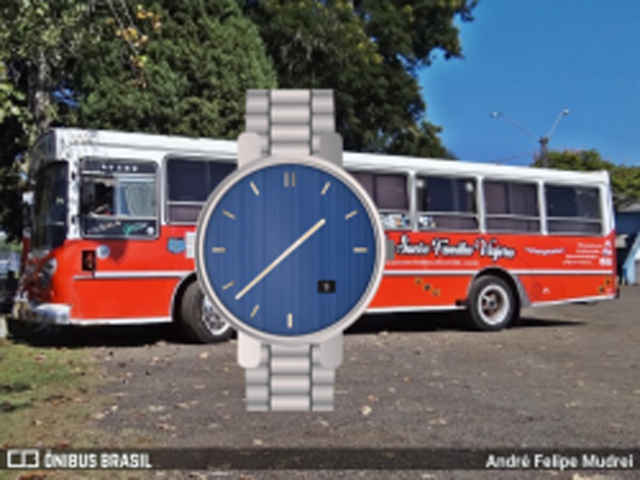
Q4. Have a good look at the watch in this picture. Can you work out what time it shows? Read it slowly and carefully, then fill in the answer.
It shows 1:38
